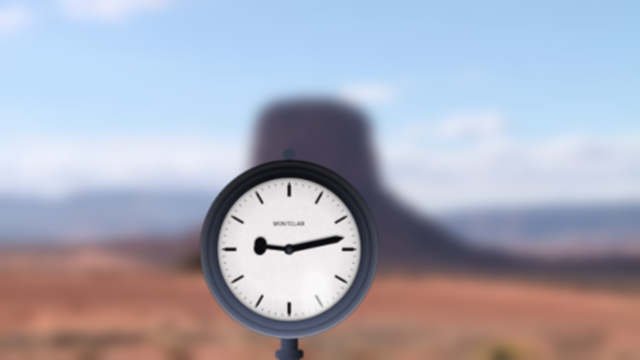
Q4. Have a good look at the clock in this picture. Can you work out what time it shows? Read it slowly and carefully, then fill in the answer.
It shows 9:13
